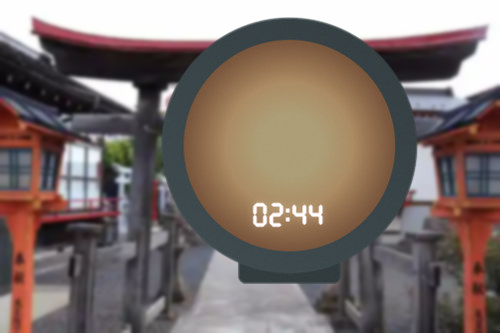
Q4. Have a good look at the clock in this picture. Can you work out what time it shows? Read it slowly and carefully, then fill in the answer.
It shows 2:44
